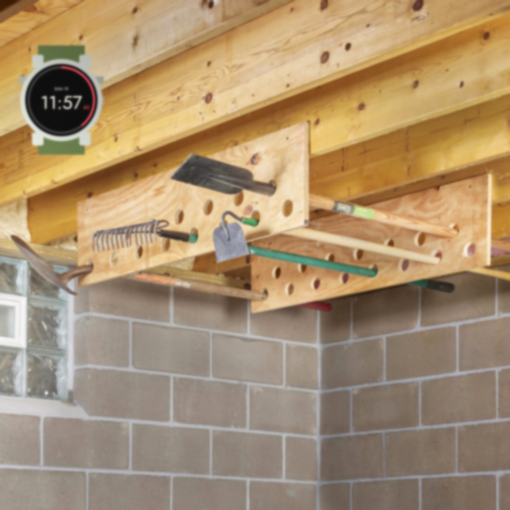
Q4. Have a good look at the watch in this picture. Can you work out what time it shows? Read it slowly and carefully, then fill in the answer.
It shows 11:57
